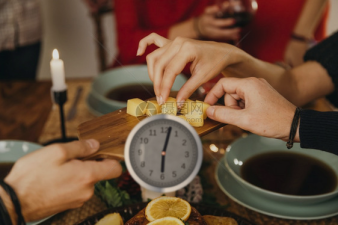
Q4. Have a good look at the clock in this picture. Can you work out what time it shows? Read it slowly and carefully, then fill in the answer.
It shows 6:02
